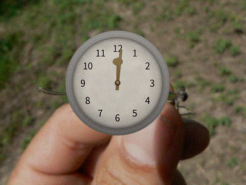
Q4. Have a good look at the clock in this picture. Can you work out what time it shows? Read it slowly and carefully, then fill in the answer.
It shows 12:01
